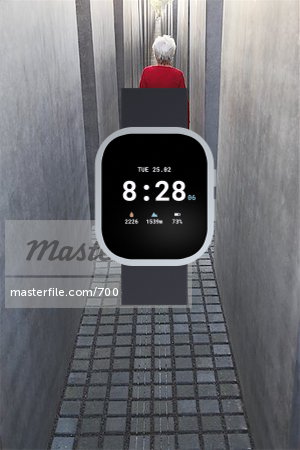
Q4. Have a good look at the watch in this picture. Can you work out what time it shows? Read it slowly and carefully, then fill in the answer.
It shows 8:28:06
